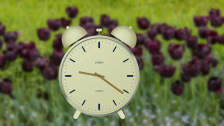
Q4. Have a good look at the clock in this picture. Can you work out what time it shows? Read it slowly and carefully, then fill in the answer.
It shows 9:21
